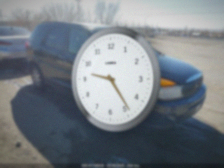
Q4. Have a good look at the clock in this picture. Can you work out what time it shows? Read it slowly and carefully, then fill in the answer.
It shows 9:24
